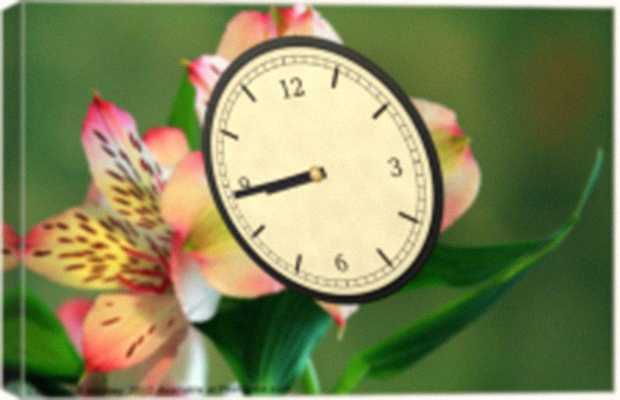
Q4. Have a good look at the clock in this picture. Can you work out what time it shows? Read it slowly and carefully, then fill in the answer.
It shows 8:44
